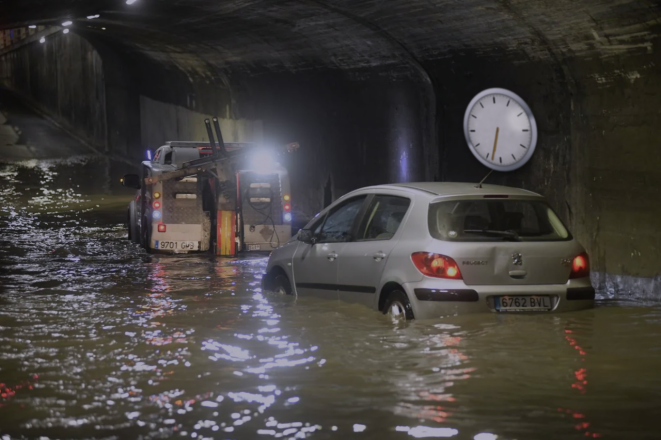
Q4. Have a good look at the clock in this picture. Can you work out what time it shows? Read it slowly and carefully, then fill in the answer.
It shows 6:33
